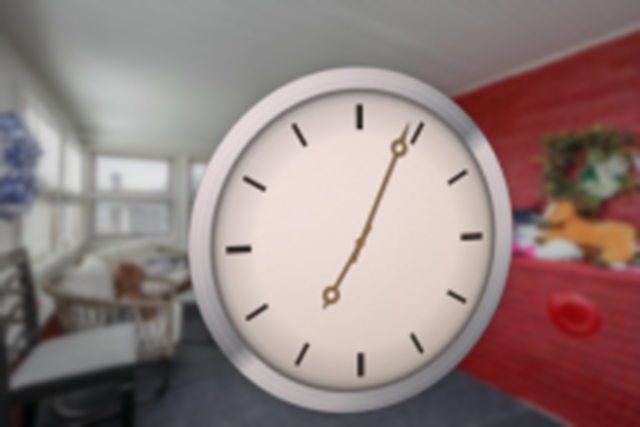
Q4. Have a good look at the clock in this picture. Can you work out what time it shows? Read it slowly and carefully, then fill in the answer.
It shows 7:04
